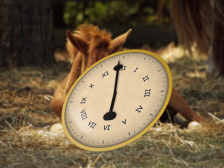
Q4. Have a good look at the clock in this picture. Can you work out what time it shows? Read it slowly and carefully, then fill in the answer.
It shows 5:59
